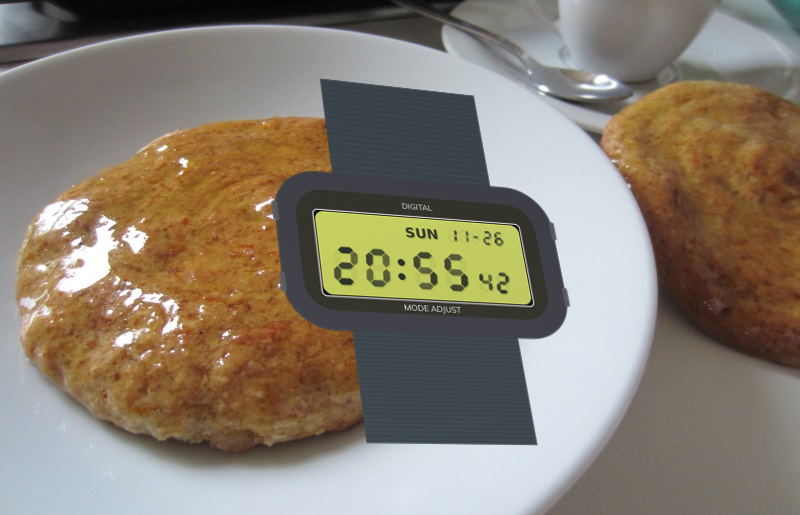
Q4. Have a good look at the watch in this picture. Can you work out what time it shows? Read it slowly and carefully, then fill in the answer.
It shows 20:55:42
